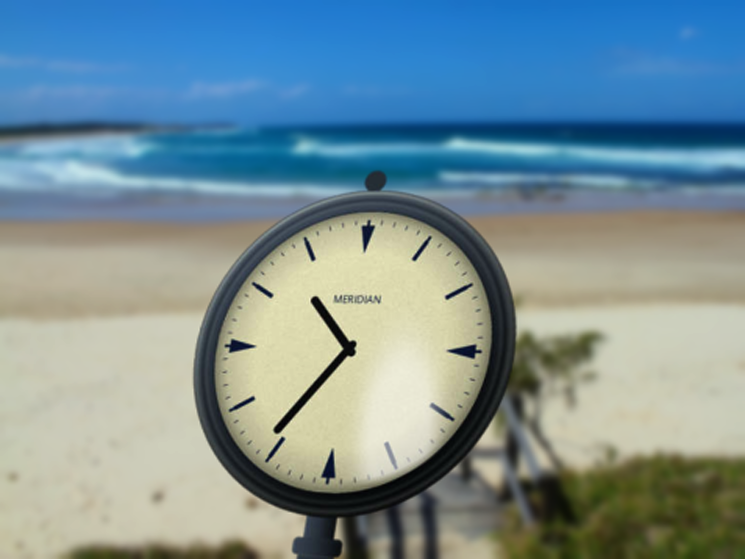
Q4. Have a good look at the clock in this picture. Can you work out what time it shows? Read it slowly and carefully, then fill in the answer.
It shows 10:36
